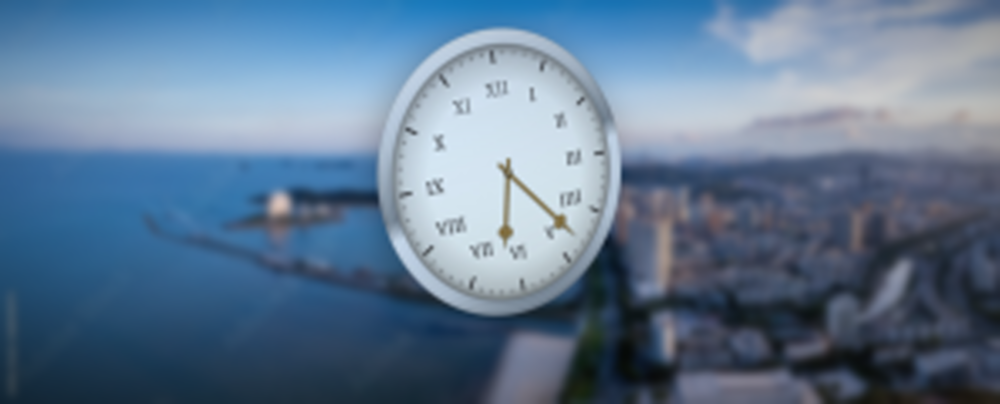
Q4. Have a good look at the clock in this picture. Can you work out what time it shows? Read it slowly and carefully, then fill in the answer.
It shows 6:23
